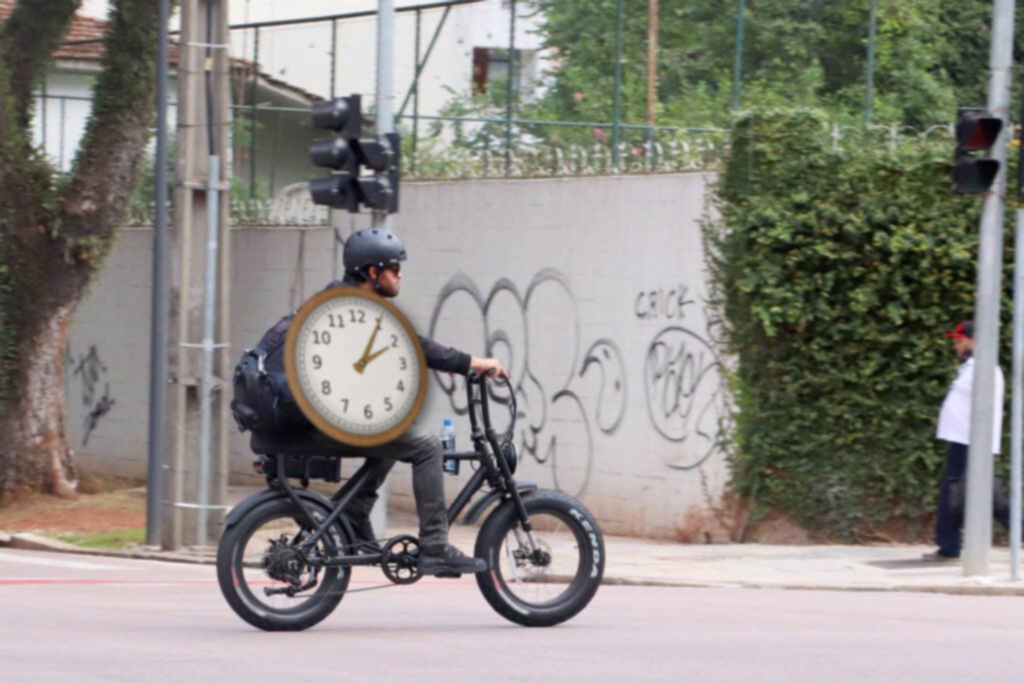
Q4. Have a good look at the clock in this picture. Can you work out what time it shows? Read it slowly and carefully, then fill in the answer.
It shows 2:05
